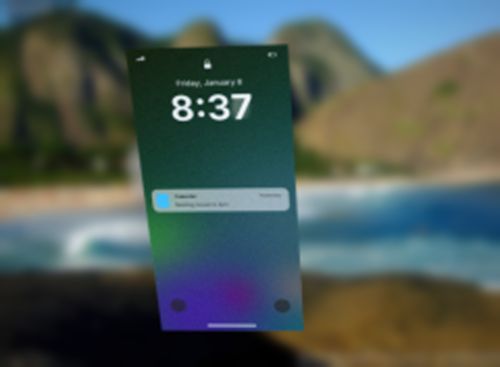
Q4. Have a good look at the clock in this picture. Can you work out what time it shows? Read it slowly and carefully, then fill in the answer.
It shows 8:37
